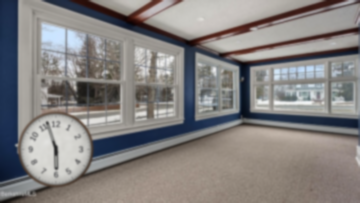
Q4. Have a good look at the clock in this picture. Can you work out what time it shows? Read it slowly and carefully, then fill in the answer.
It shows 5:57
